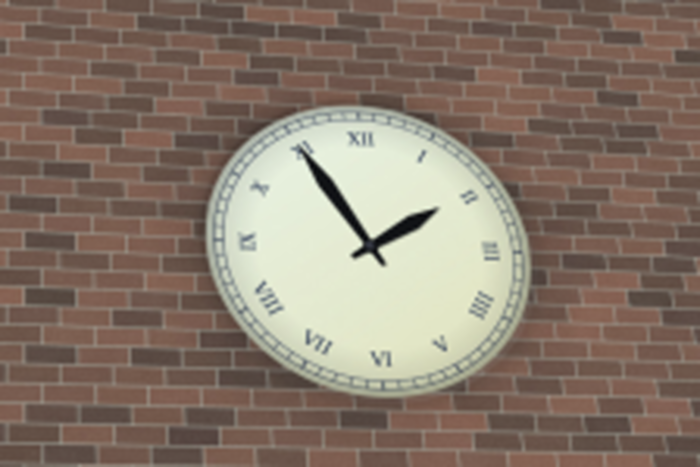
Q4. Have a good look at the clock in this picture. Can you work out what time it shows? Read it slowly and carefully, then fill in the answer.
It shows 1:55
